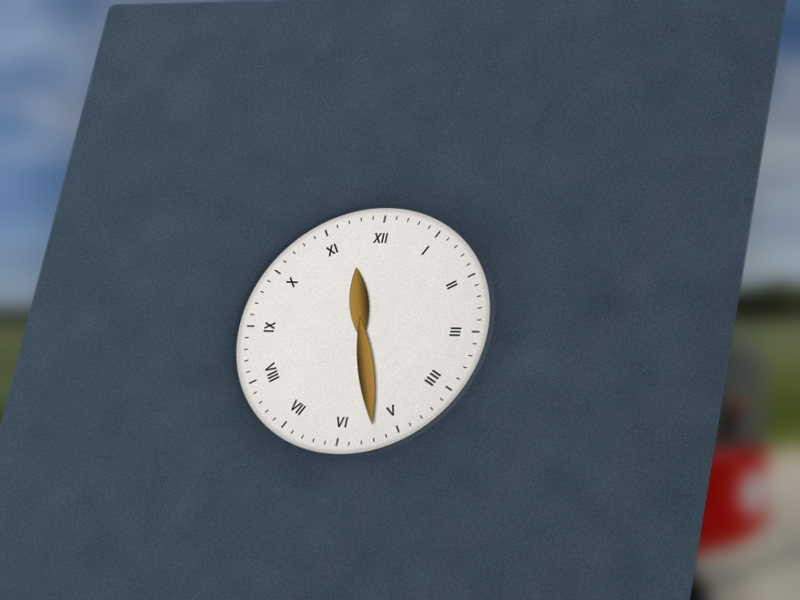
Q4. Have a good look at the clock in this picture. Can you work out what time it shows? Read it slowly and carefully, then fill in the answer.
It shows 11:27
